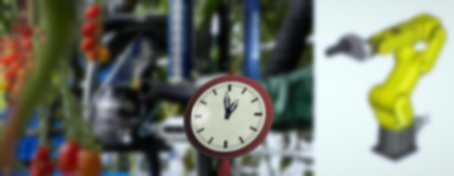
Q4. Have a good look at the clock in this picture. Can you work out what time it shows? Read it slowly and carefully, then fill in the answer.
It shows 12:59
